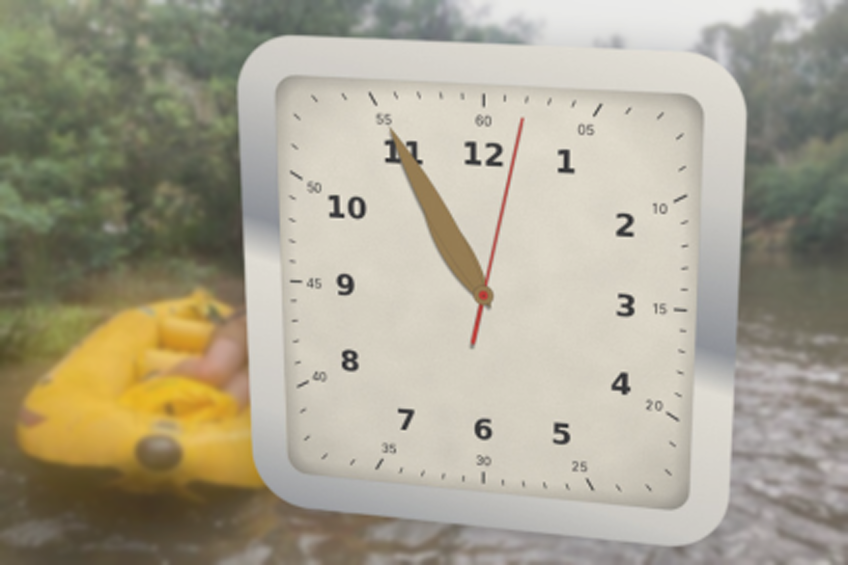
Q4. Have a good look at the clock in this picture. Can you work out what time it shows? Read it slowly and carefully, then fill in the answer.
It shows 10:55:02
